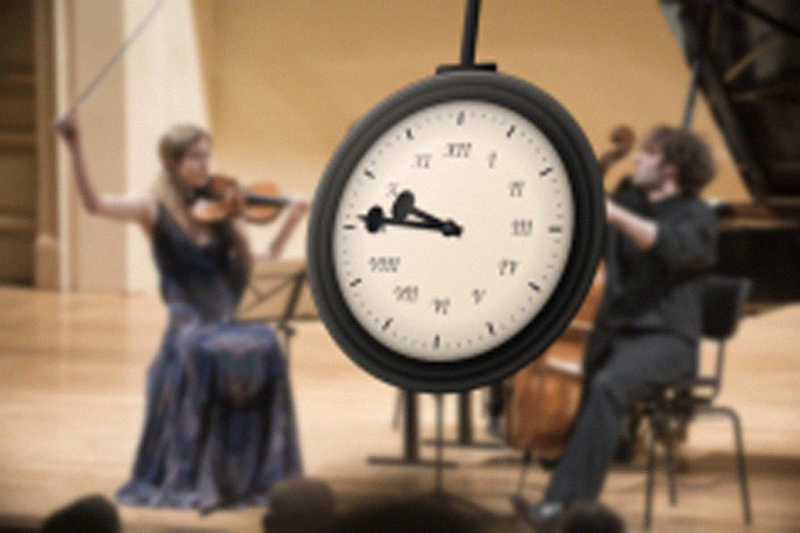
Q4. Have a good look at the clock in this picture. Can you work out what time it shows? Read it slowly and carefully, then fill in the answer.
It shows 9:46
